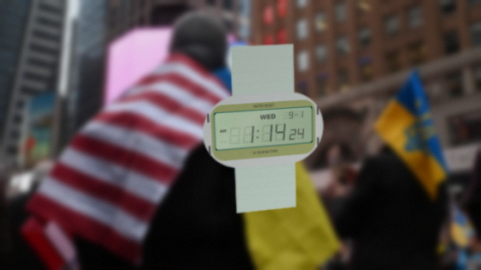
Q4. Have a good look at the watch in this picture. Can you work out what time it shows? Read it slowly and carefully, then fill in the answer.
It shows 1:14:24
